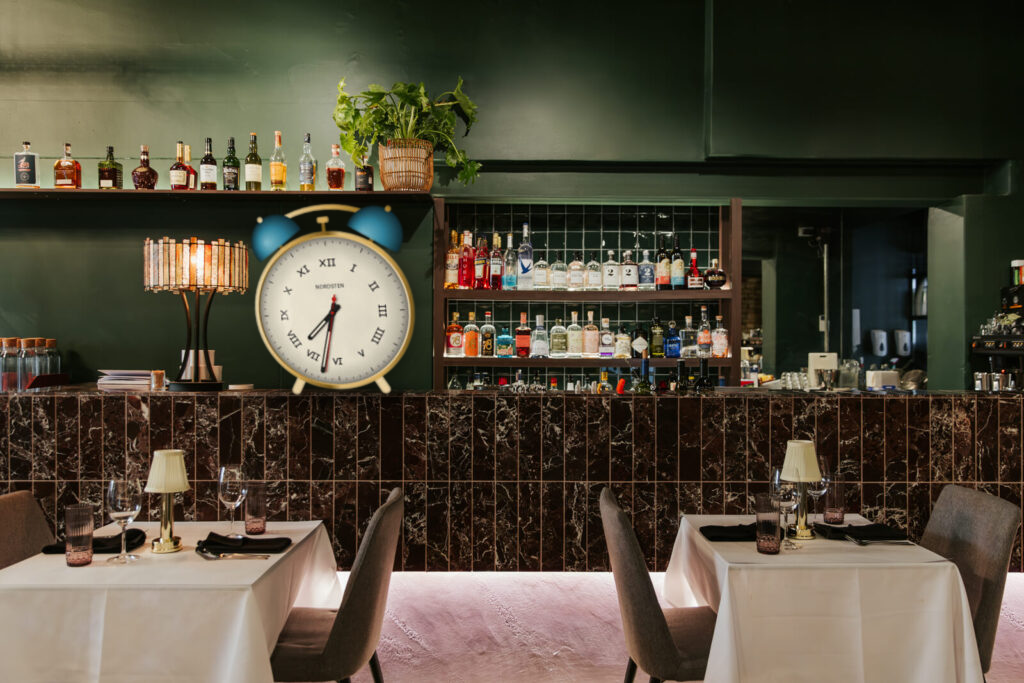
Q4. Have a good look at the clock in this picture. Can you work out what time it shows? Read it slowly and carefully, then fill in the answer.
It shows 7:32:32
